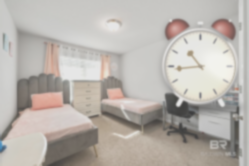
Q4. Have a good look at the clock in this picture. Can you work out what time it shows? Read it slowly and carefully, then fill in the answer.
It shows 10:44
